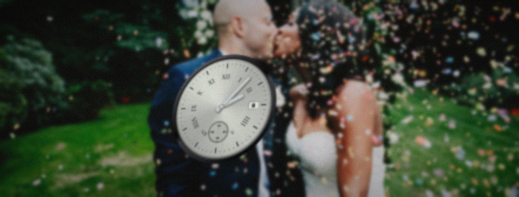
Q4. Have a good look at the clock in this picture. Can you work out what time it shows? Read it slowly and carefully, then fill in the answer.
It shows 2:07
